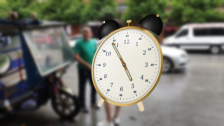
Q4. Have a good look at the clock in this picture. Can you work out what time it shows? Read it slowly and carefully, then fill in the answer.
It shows 4:54
